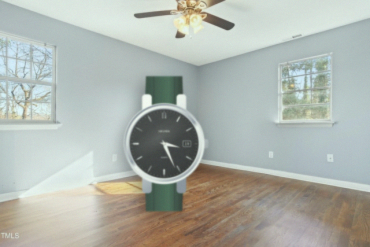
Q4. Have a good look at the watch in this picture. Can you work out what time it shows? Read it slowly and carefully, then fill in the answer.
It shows 3:26
